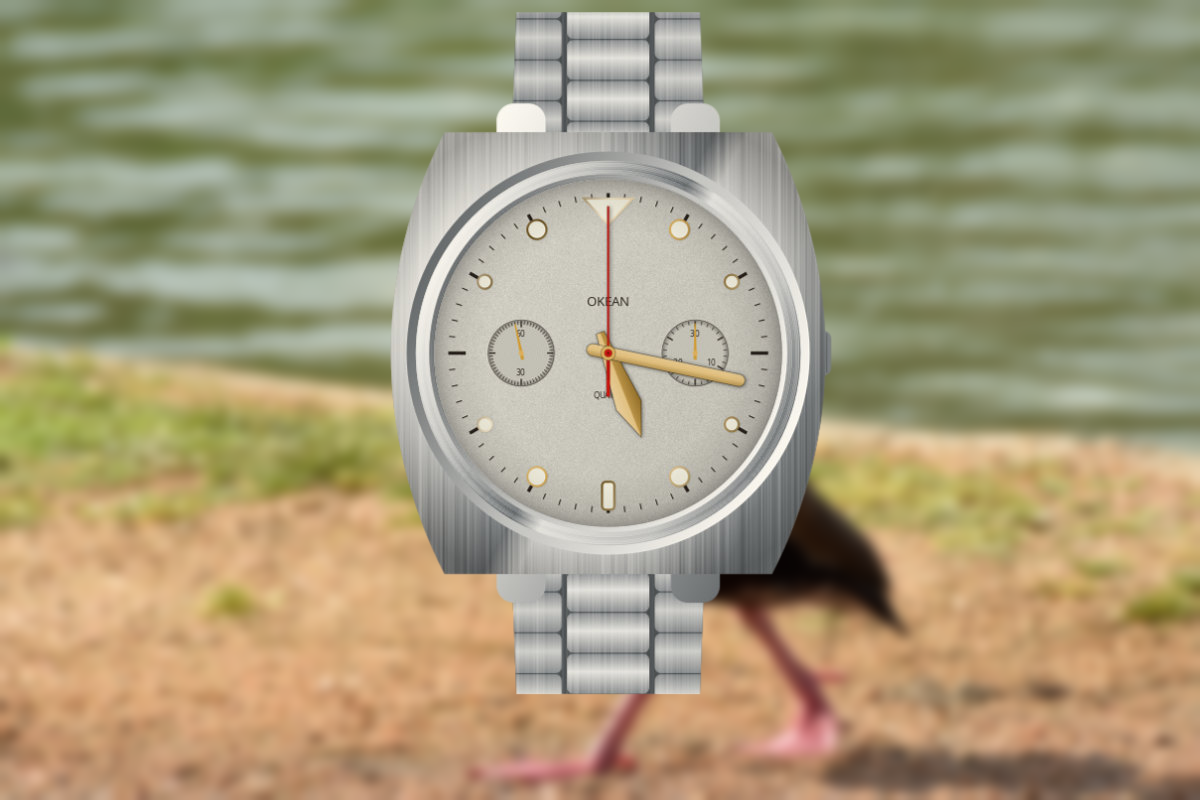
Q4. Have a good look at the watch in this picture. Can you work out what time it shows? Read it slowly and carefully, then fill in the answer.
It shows 5:16:58
